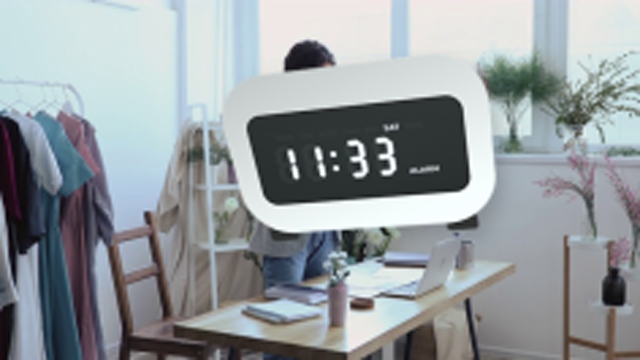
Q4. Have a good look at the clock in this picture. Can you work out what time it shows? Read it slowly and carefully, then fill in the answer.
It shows 11:33
